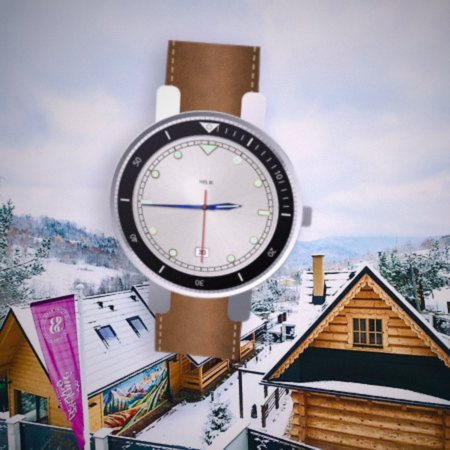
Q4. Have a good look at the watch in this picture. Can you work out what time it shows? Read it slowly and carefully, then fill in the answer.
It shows 2:44:30
